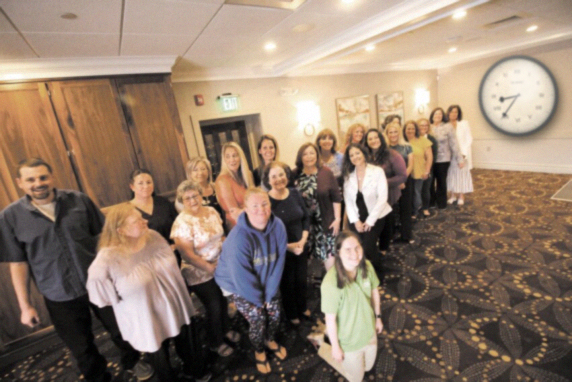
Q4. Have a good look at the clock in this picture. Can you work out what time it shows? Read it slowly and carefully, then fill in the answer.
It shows 8:36
